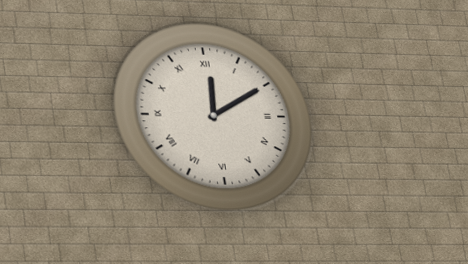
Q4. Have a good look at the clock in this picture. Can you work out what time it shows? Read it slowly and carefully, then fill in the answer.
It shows 12:10
